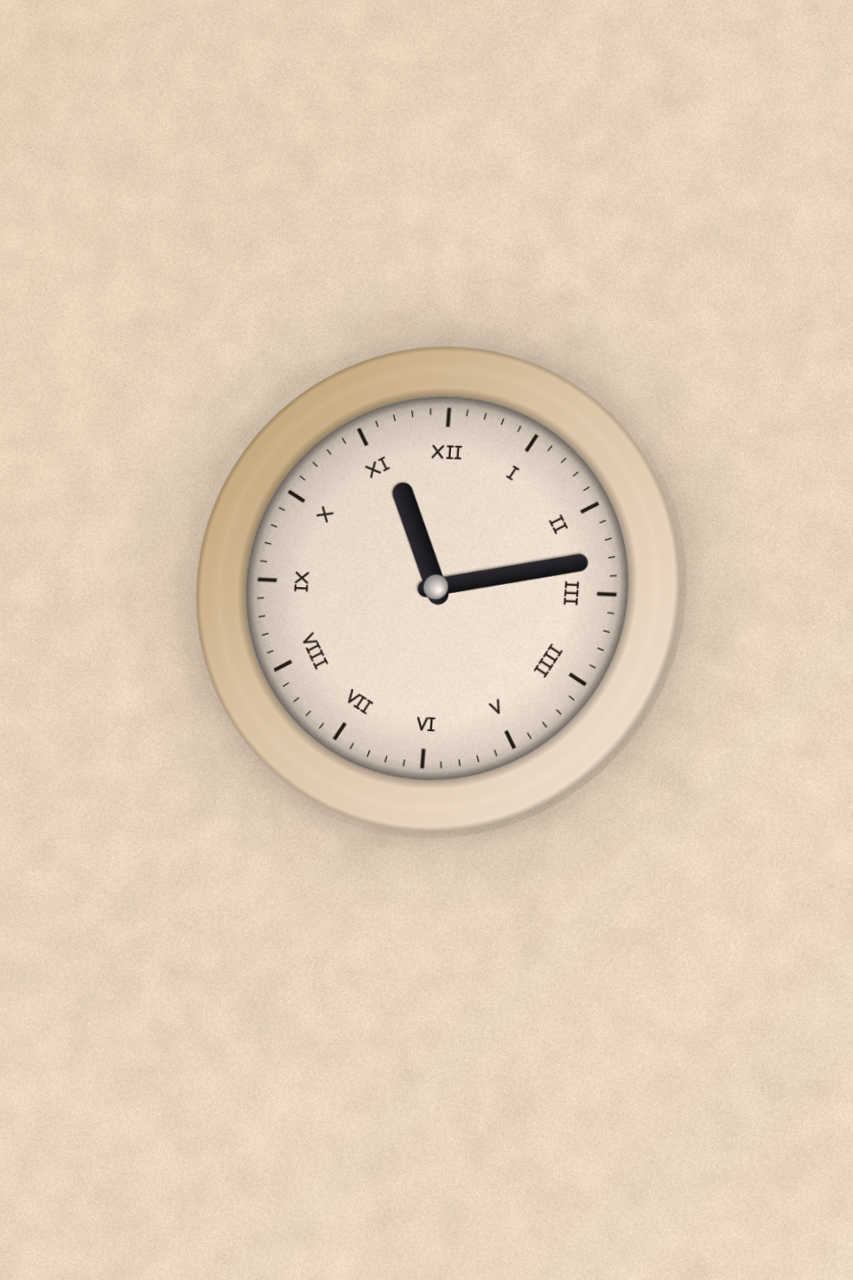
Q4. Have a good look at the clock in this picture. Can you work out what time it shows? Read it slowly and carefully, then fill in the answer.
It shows 11:13
